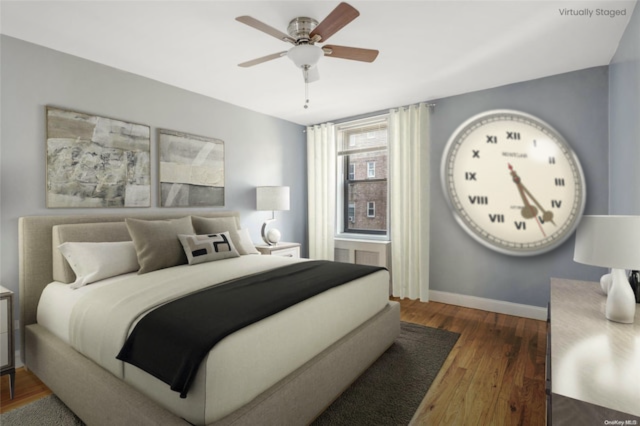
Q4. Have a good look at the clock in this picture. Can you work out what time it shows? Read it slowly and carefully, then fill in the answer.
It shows 5:23:26
